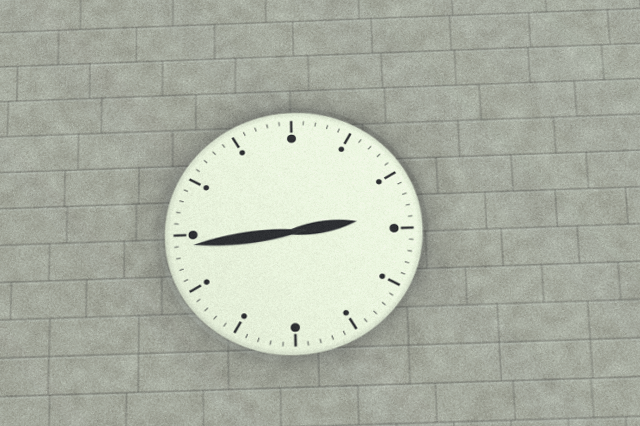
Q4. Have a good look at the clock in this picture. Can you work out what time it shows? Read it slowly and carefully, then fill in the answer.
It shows 2:44
